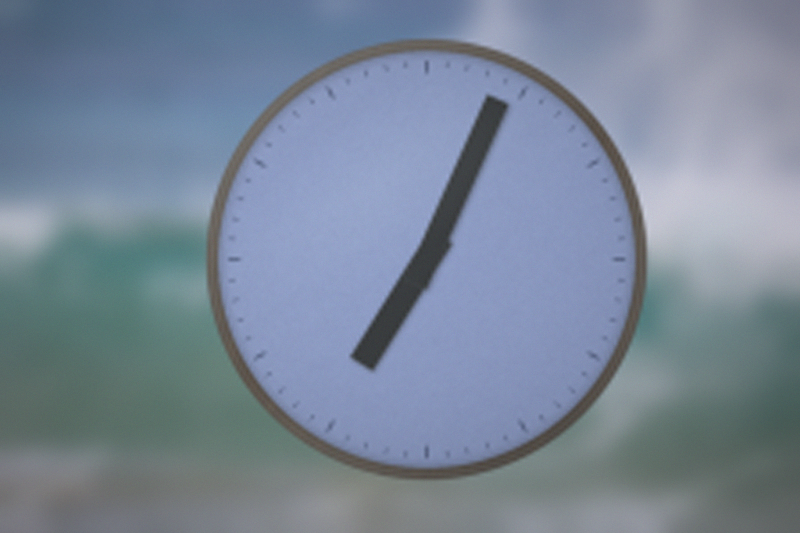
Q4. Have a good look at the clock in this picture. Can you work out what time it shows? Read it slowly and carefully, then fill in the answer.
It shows 7:04
